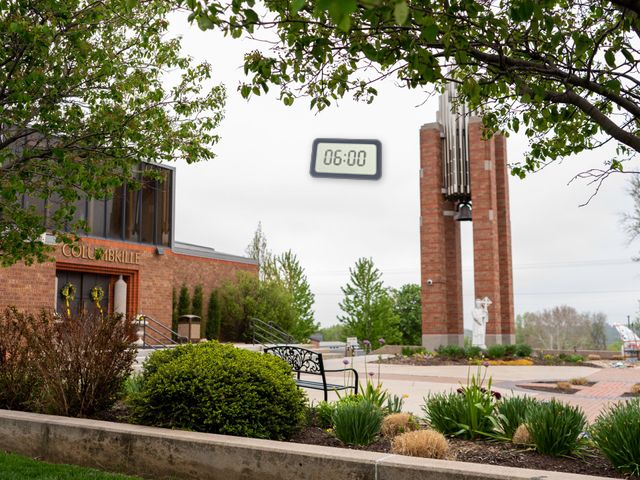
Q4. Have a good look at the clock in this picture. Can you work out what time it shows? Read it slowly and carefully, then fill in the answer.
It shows 6:00
